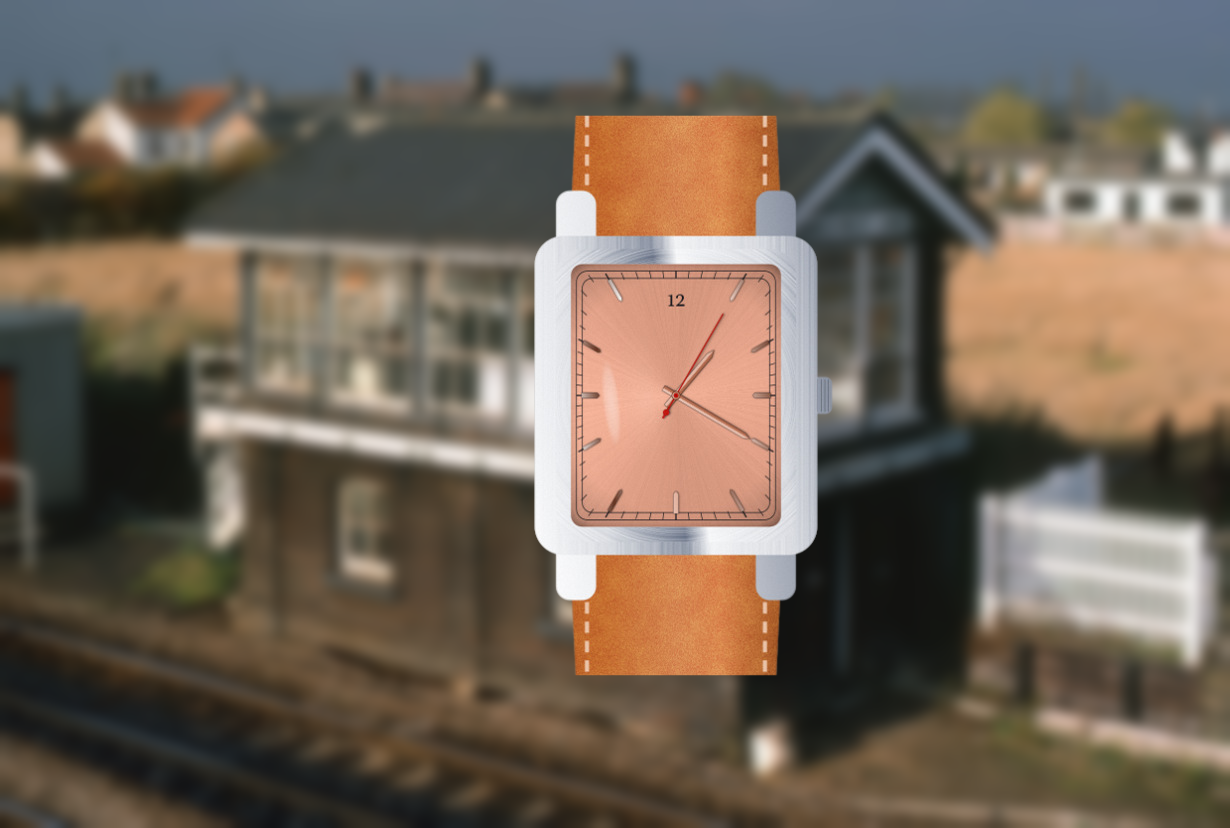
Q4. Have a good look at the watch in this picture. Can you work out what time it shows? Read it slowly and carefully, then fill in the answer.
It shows 1:20:05
